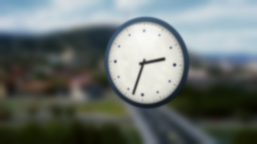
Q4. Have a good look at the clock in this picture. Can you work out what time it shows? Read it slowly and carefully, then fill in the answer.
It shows 2:33
